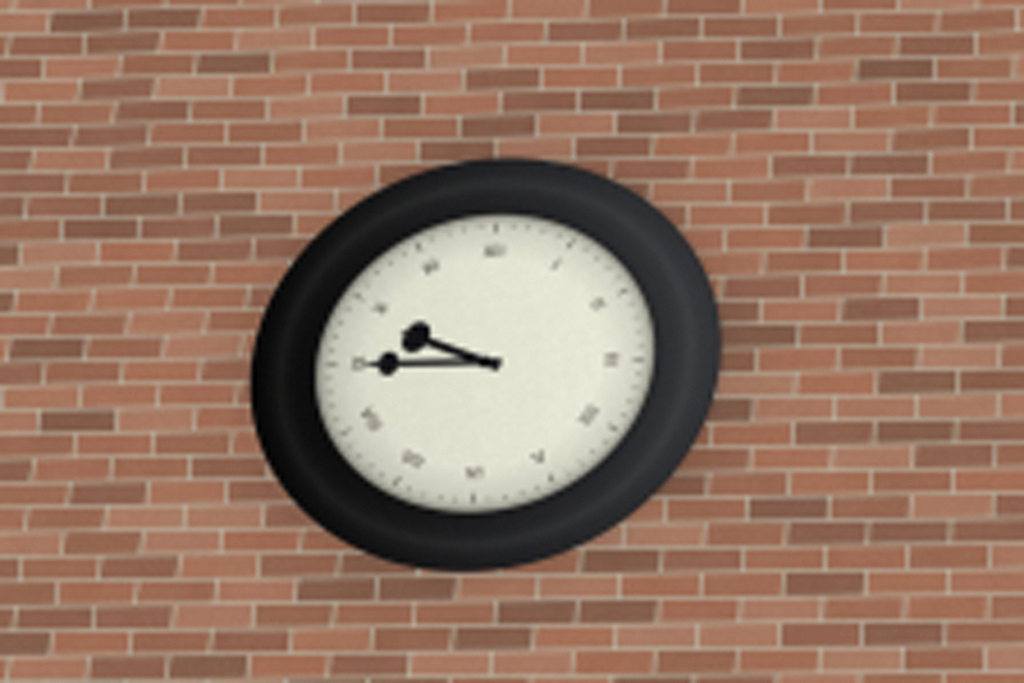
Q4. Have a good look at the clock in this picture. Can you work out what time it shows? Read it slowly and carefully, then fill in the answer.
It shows 9:45
